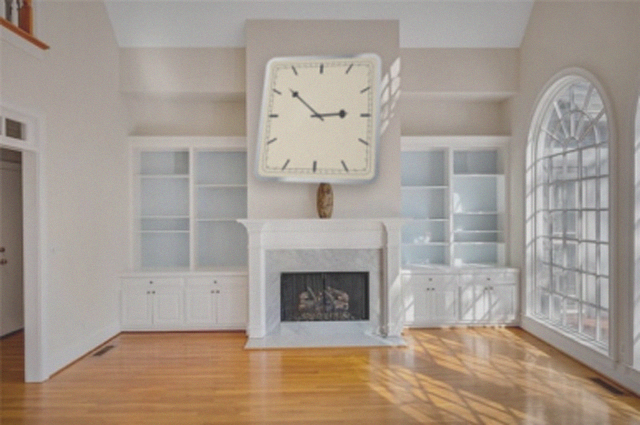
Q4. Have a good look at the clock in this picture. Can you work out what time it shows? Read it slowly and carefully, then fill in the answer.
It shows 2:52
